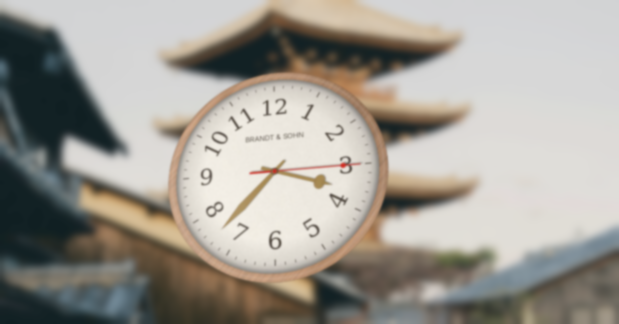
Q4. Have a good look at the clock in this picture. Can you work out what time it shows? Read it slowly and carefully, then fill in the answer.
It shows 3:37:15
